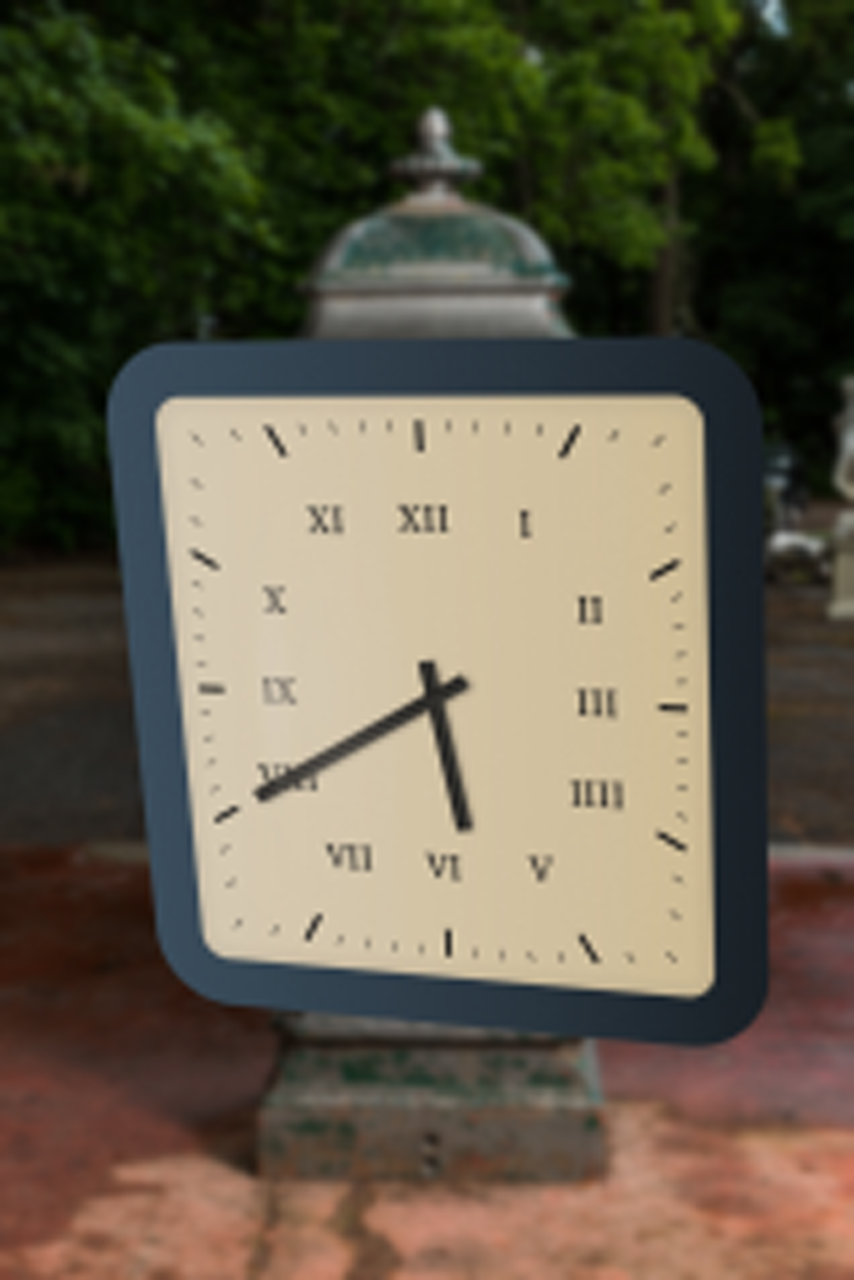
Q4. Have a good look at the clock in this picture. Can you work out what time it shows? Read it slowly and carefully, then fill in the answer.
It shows 5:40
